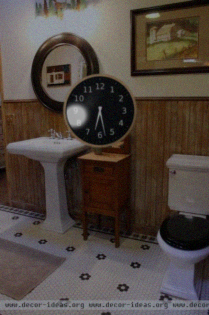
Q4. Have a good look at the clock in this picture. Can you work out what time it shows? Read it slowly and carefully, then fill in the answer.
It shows 6:28
